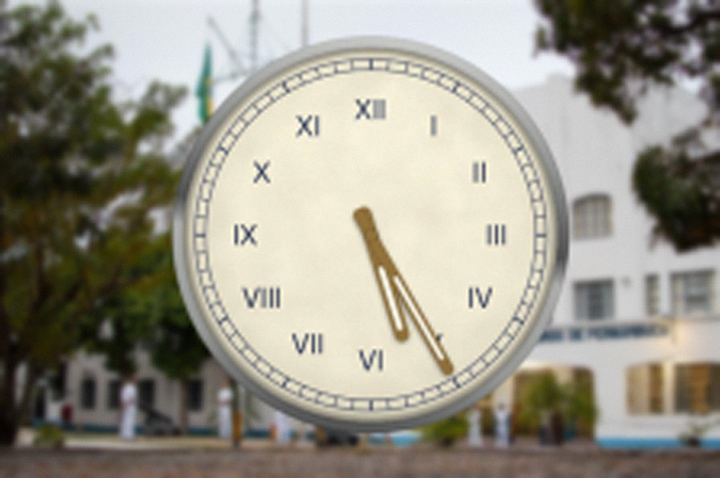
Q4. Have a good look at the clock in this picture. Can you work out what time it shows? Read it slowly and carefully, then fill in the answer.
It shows 5:25
